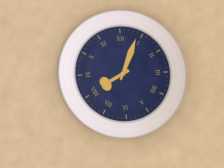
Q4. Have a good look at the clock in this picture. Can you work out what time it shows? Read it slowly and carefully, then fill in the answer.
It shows 8:04
